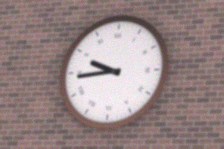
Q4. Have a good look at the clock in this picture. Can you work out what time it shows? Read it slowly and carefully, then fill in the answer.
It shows 9:44
